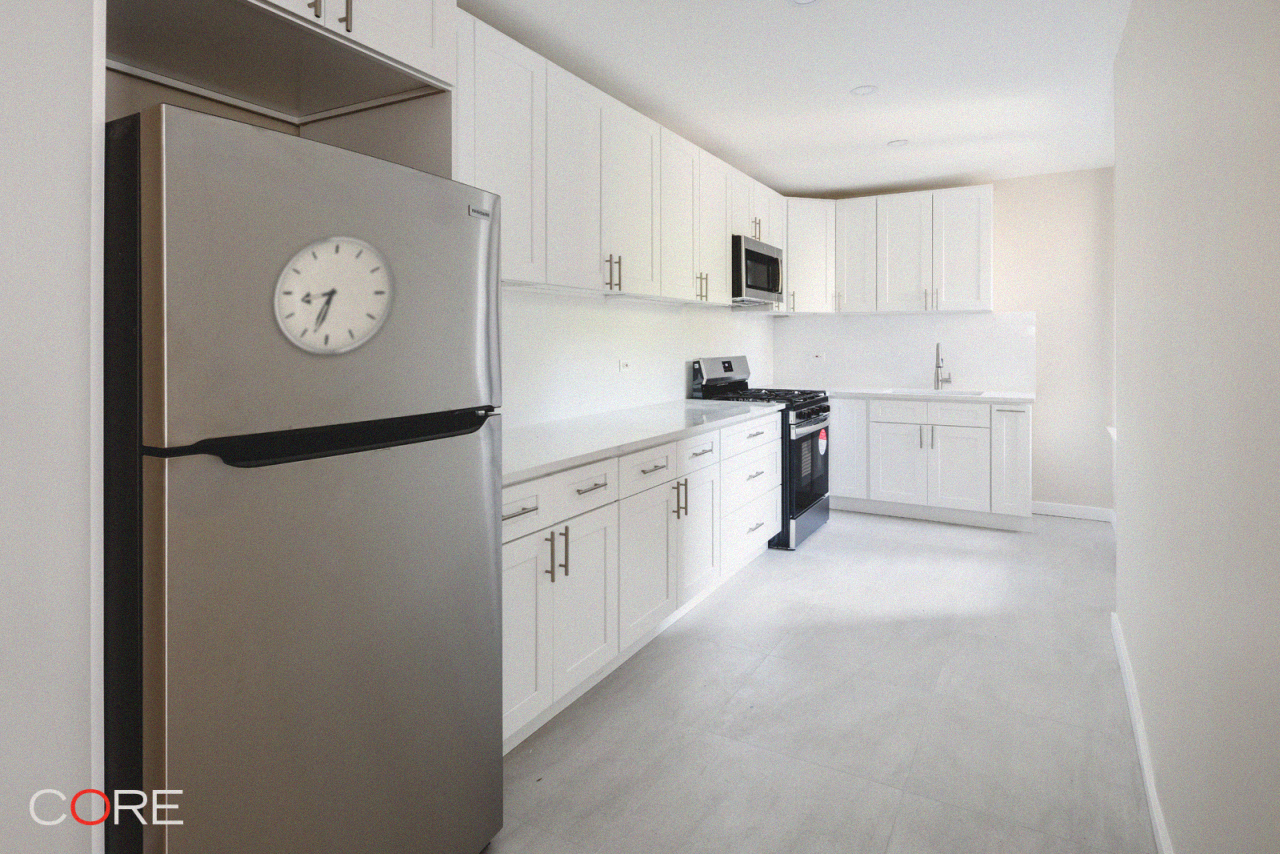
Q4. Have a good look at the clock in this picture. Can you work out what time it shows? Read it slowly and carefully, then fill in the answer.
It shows 8:33
